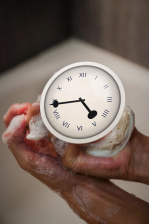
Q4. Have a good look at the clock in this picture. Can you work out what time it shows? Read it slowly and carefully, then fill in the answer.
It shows 4:44
